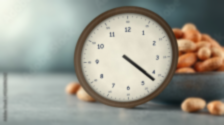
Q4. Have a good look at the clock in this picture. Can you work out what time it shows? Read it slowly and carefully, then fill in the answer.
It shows 4:22
